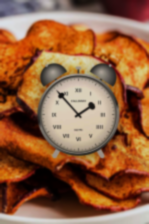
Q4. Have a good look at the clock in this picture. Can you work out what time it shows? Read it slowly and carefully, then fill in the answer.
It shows 1:53
